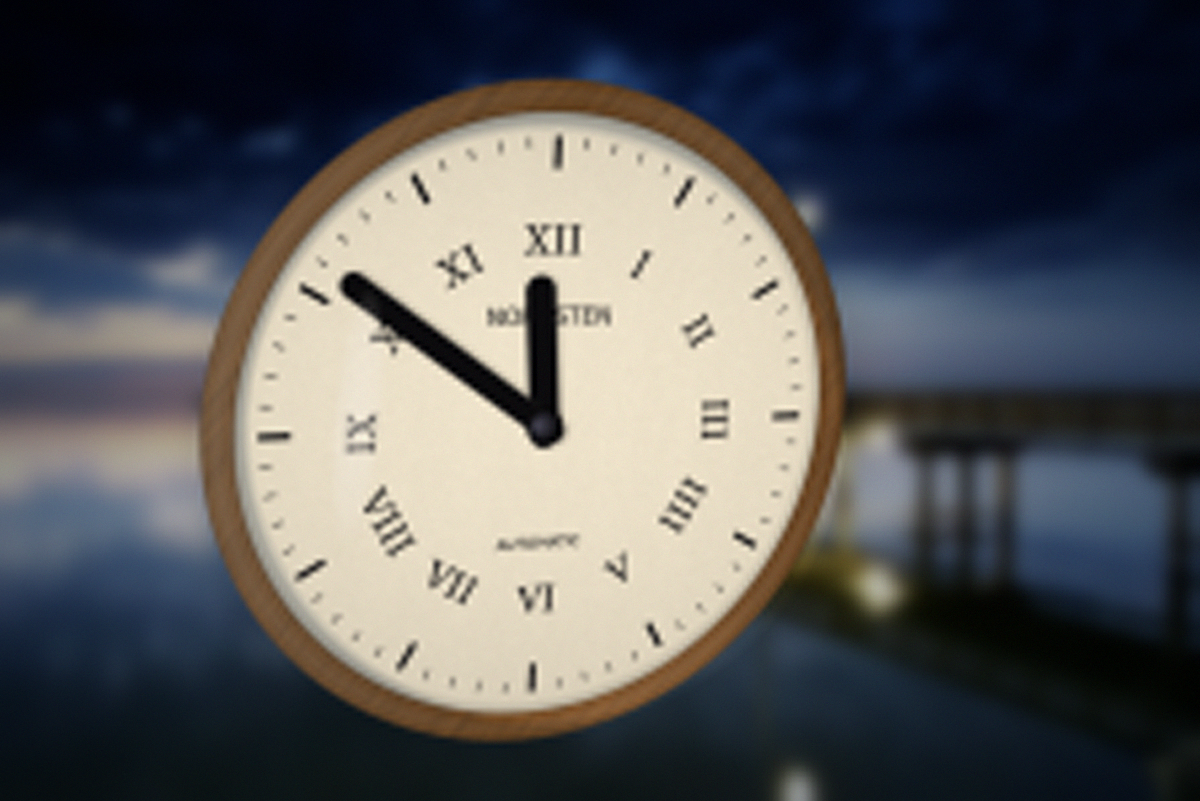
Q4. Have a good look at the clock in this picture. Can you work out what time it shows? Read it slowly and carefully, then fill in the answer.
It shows 11:51
